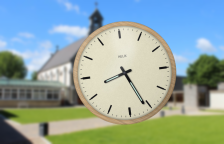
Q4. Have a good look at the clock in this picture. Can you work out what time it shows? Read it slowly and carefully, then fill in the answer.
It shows 8:26
